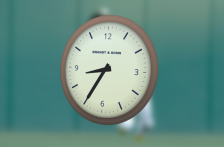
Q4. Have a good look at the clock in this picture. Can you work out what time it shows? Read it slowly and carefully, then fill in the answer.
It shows 8:35
